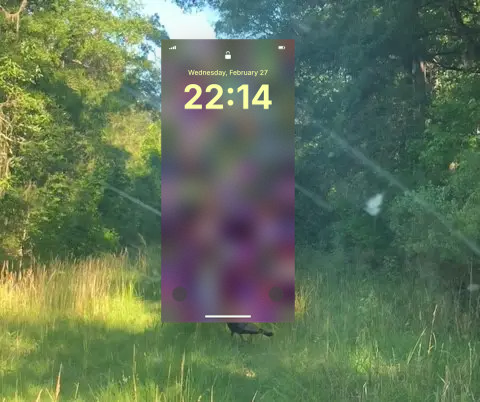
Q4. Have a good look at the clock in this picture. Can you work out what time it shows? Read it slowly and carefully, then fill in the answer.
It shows 22:14
